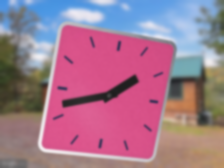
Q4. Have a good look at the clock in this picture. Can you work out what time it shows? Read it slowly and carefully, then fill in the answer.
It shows 1:42
